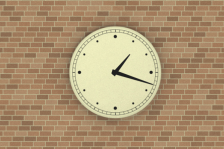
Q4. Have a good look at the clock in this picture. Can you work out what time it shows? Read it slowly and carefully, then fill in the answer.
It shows 1:18
